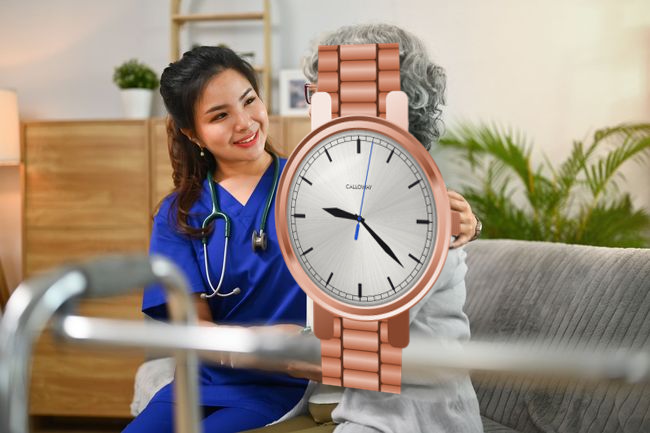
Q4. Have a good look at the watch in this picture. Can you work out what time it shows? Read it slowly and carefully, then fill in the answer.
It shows 9:22:02
